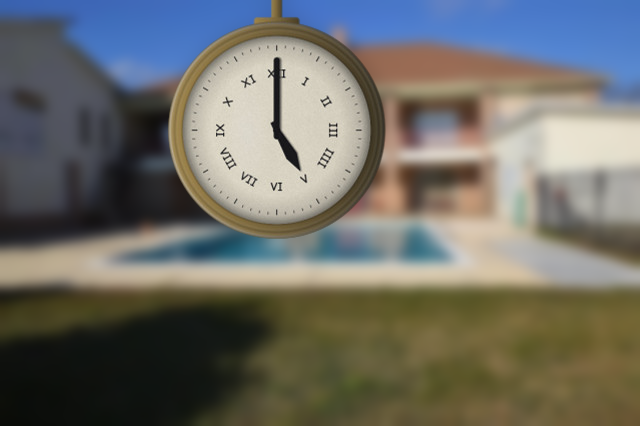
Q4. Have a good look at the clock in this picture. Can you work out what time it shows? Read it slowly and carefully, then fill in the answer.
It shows 5:00
